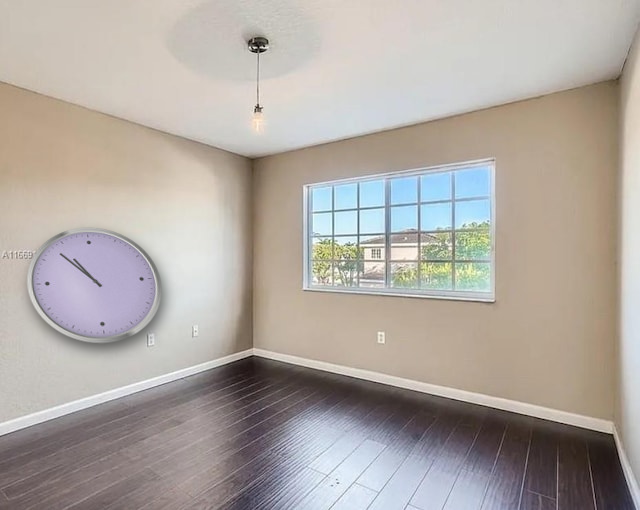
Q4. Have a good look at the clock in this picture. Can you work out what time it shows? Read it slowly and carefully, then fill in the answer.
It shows 10:53
